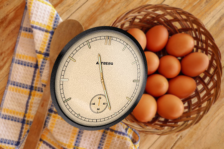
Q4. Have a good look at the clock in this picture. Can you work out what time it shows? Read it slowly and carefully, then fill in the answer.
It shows 11:26
